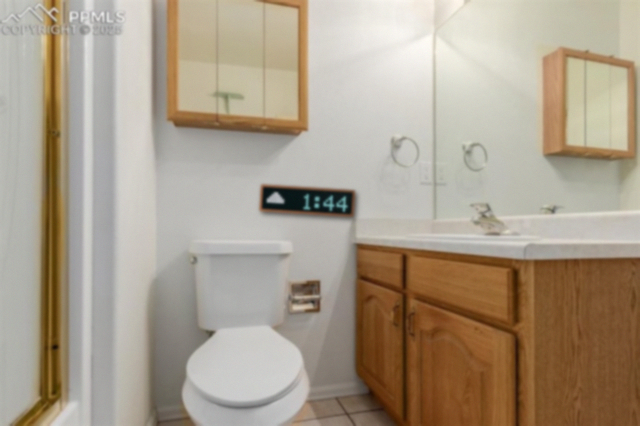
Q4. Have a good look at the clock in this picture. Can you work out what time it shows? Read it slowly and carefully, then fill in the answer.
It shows 1:44
